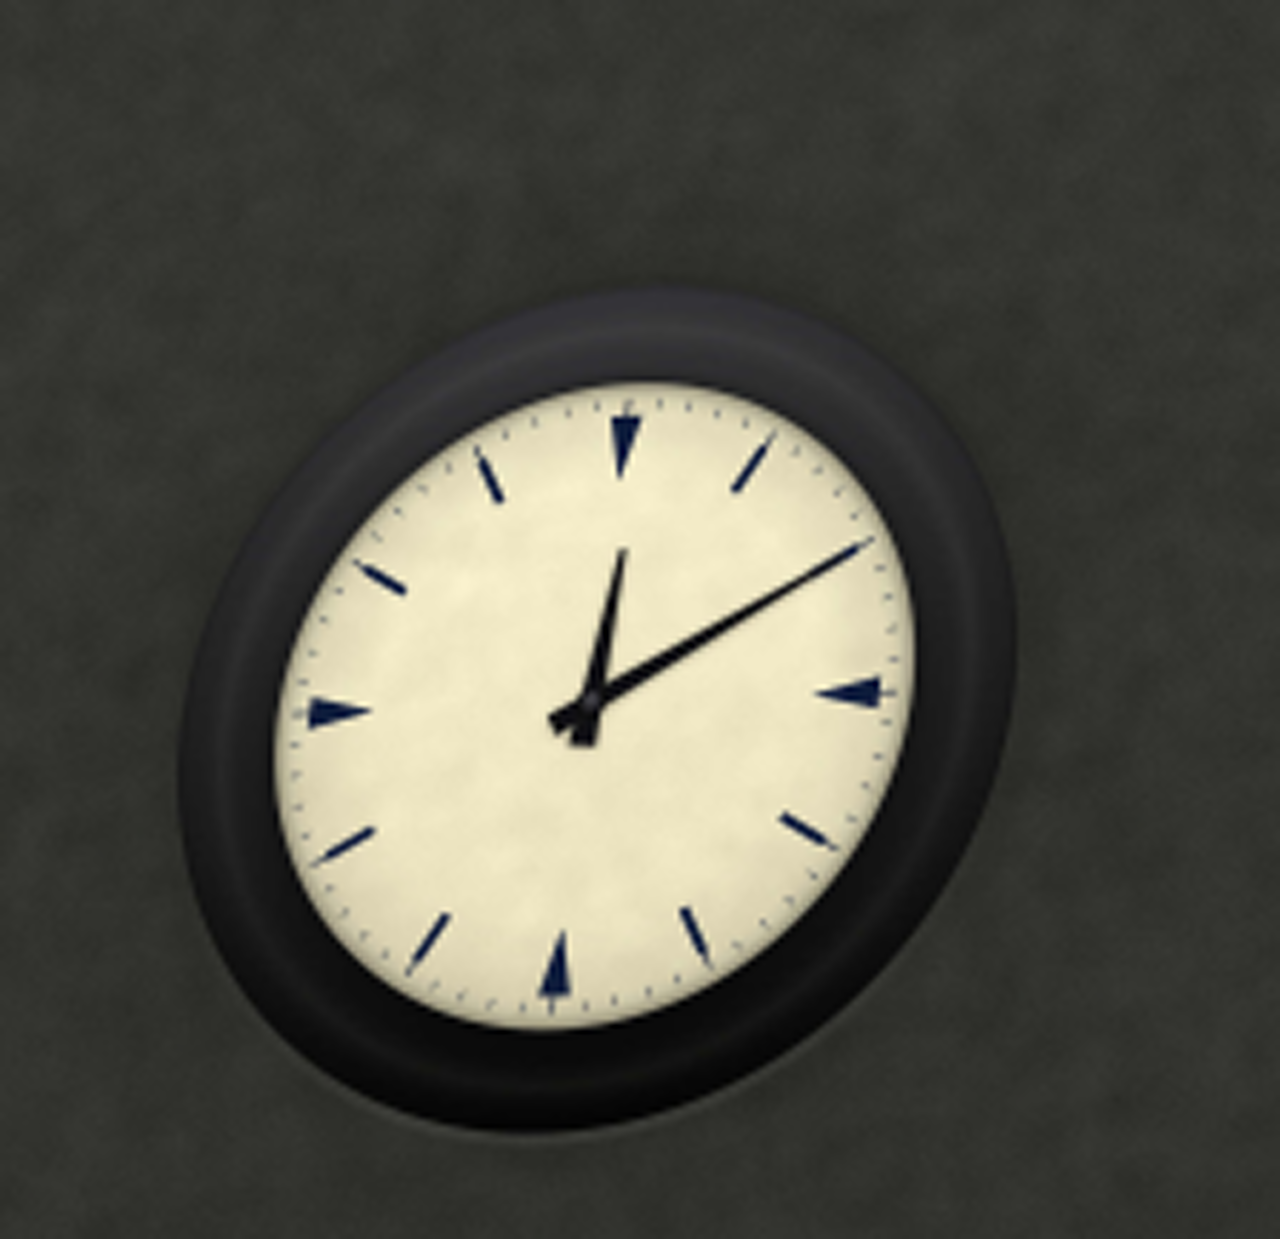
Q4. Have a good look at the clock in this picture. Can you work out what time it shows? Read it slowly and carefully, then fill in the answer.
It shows 12:10
